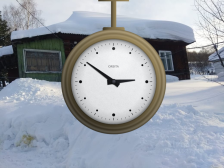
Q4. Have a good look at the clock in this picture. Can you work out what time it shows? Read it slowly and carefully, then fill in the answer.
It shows 2:51
